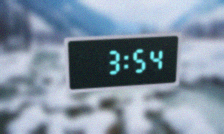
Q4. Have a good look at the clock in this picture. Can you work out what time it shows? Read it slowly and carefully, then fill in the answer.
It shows 3:54
